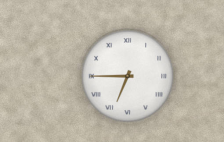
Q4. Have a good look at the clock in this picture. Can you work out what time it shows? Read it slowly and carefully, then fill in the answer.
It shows 6:45
